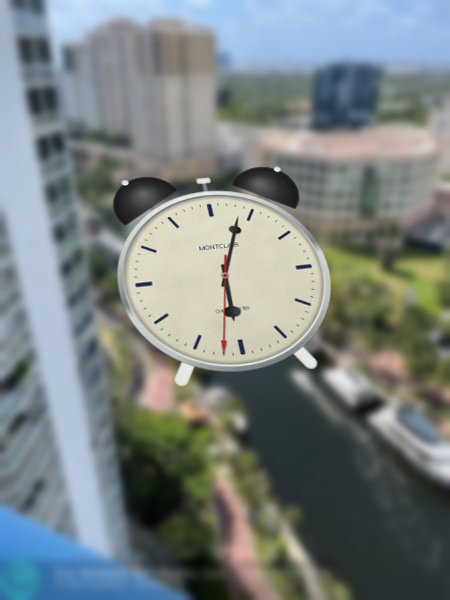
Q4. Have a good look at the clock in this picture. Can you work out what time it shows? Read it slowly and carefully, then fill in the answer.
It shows 6:03:32
